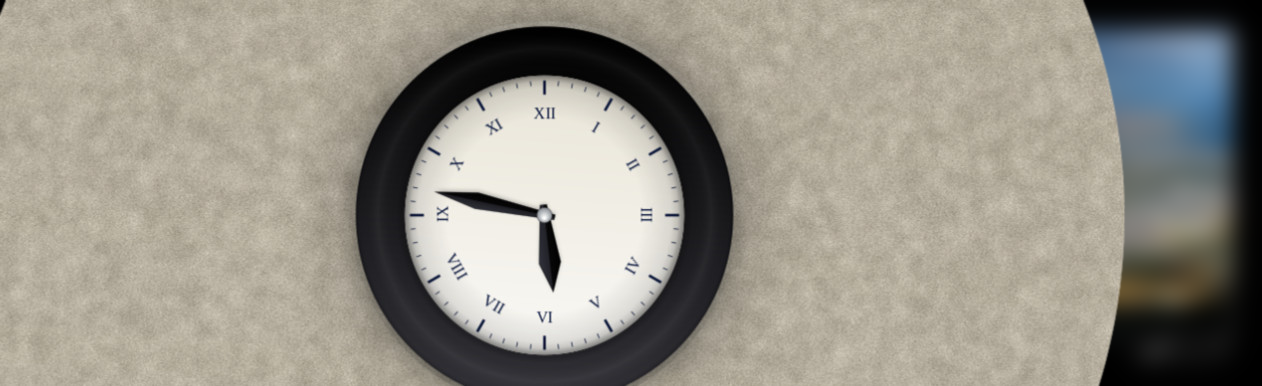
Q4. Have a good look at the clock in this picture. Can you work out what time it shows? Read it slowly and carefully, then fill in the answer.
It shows 5:47
